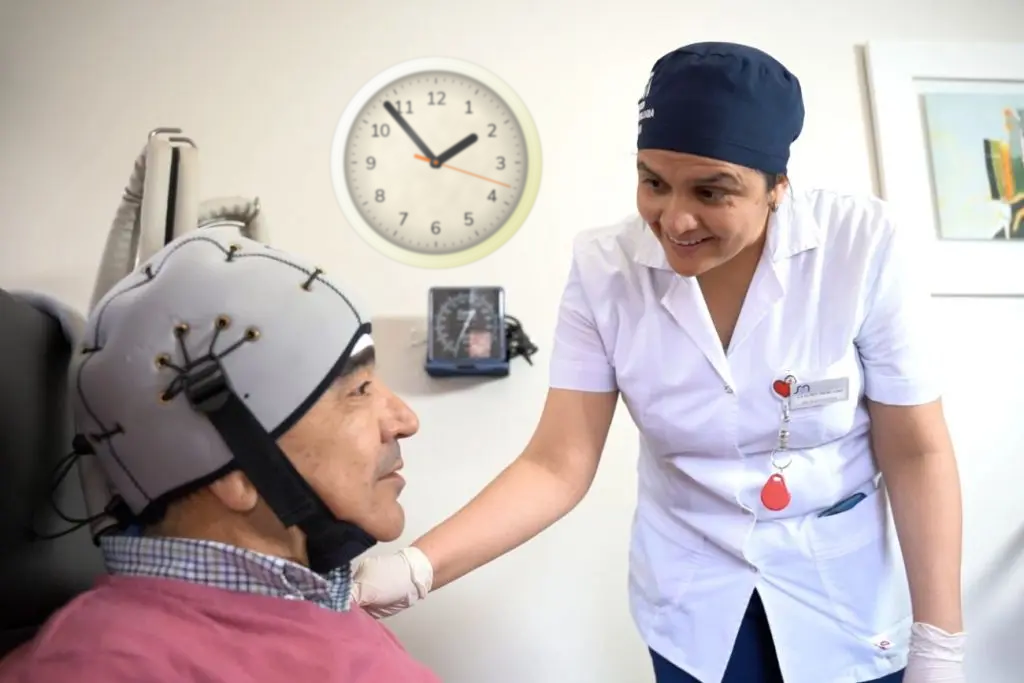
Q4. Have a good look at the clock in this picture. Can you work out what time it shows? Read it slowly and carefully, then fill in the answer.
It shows 1:53:18
